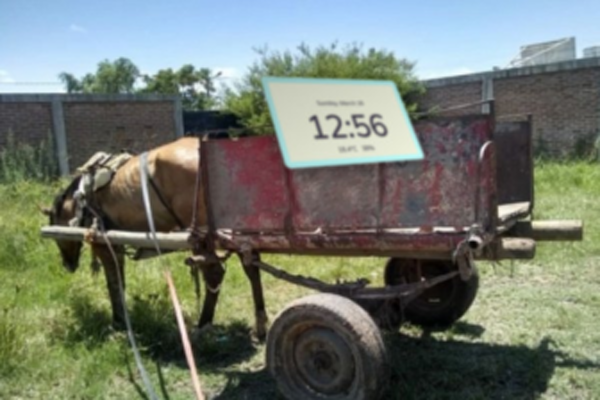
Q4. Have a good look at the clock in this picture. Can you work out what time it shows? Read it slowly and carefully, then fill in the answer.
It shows 12:56
